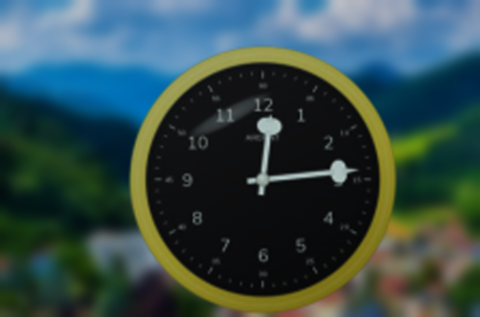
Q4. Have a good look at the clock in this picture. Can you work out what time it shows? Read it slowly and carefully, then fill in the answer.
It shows 12:14
